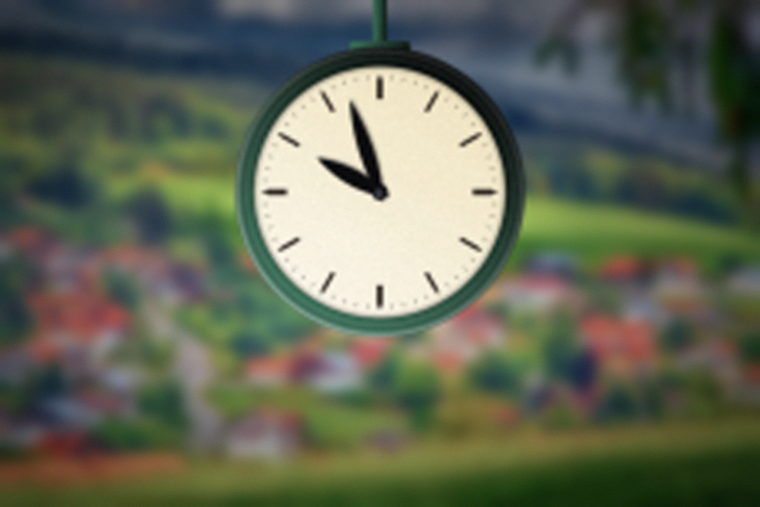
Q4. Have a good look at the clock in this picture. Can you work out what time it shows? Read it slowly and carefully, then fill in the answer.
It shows 9:57
